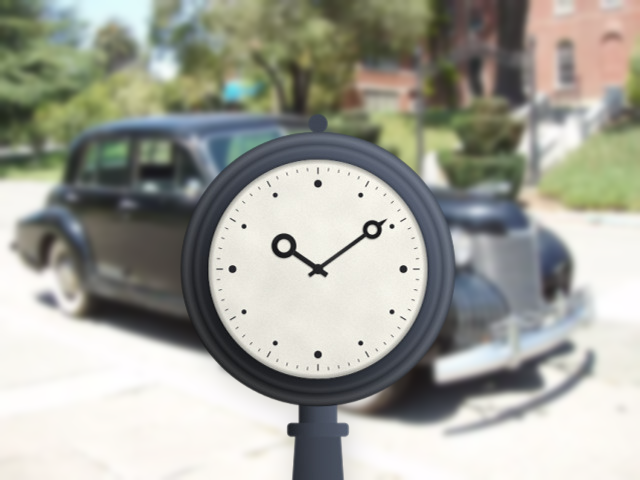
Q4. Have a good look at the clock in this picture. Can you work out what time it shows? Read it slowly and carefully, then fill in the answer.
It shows 10:09
